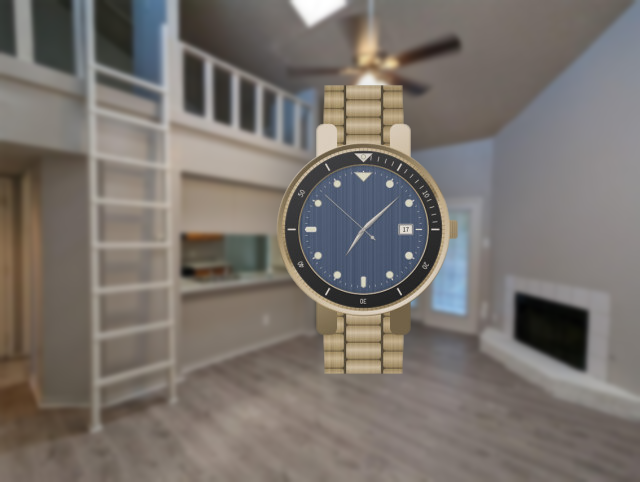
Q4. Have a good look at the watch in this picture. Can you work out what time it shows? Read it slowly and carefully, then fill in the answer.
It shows 7:07:52
